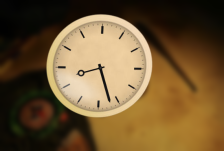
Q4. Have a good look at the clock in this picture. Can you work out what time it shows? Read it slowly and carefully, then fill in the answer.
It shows 8:27
